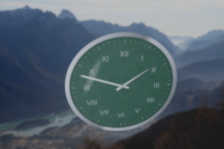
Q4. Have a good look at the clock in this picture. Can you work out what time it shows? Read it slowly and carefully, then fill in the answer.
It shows 1:48
